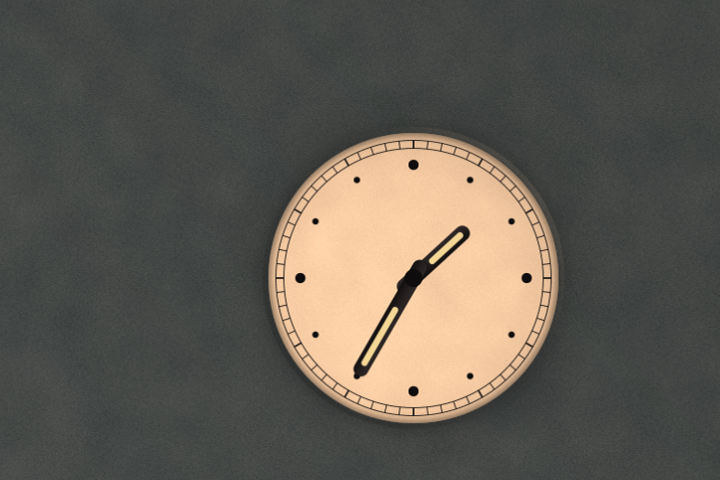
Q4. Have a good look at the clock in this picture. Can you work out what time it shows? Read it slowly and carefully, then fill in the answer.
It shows 1:35
